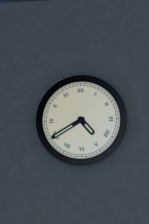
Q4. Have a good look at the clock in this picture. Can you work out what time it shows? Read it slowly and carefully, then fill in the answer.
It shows 4:40
